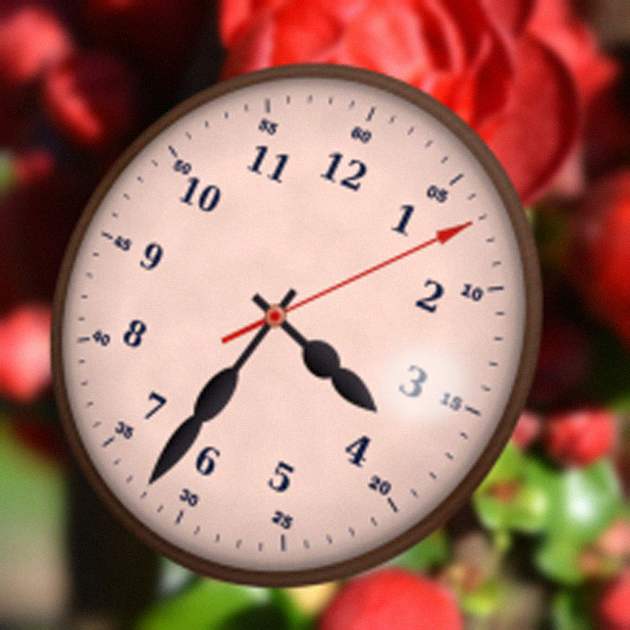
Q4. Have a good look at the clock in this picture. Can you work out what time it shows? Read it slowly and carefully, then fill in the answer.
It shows 3:32:07
